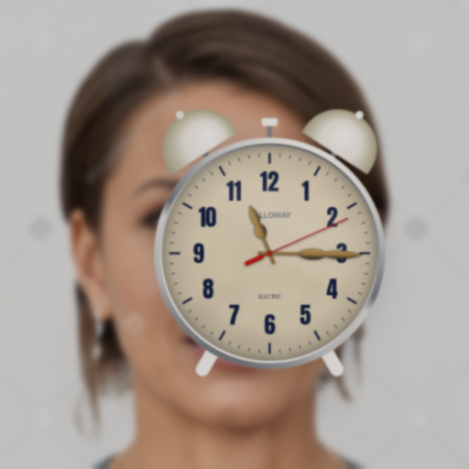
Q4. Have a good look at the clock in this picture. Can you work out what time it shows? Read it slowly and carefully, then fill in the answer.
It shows 11:15:11
